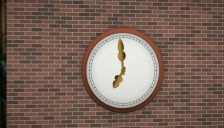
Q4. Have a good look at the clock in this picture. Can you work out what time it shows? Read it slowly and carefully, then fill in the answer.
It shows 6:59
